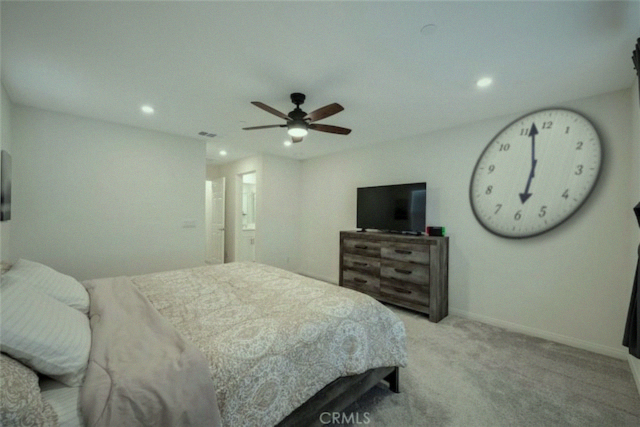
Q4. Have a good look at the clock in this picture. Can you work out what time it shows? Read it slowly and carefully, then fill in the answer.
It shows 5:57
